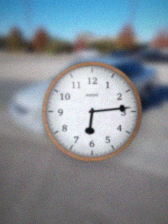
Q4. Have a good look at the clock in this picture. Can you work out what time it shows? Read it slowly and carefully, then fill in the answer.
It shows 6:14
